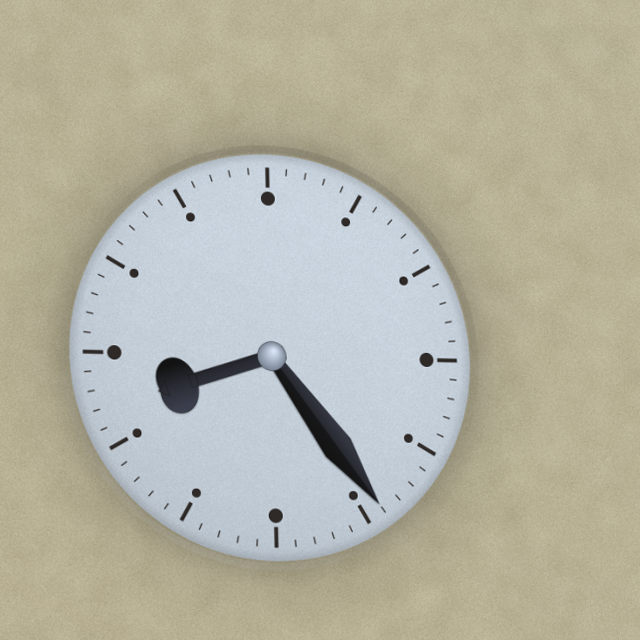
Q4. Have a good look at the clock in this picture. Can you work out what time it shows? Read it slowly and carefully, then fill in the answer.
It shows 8:24
